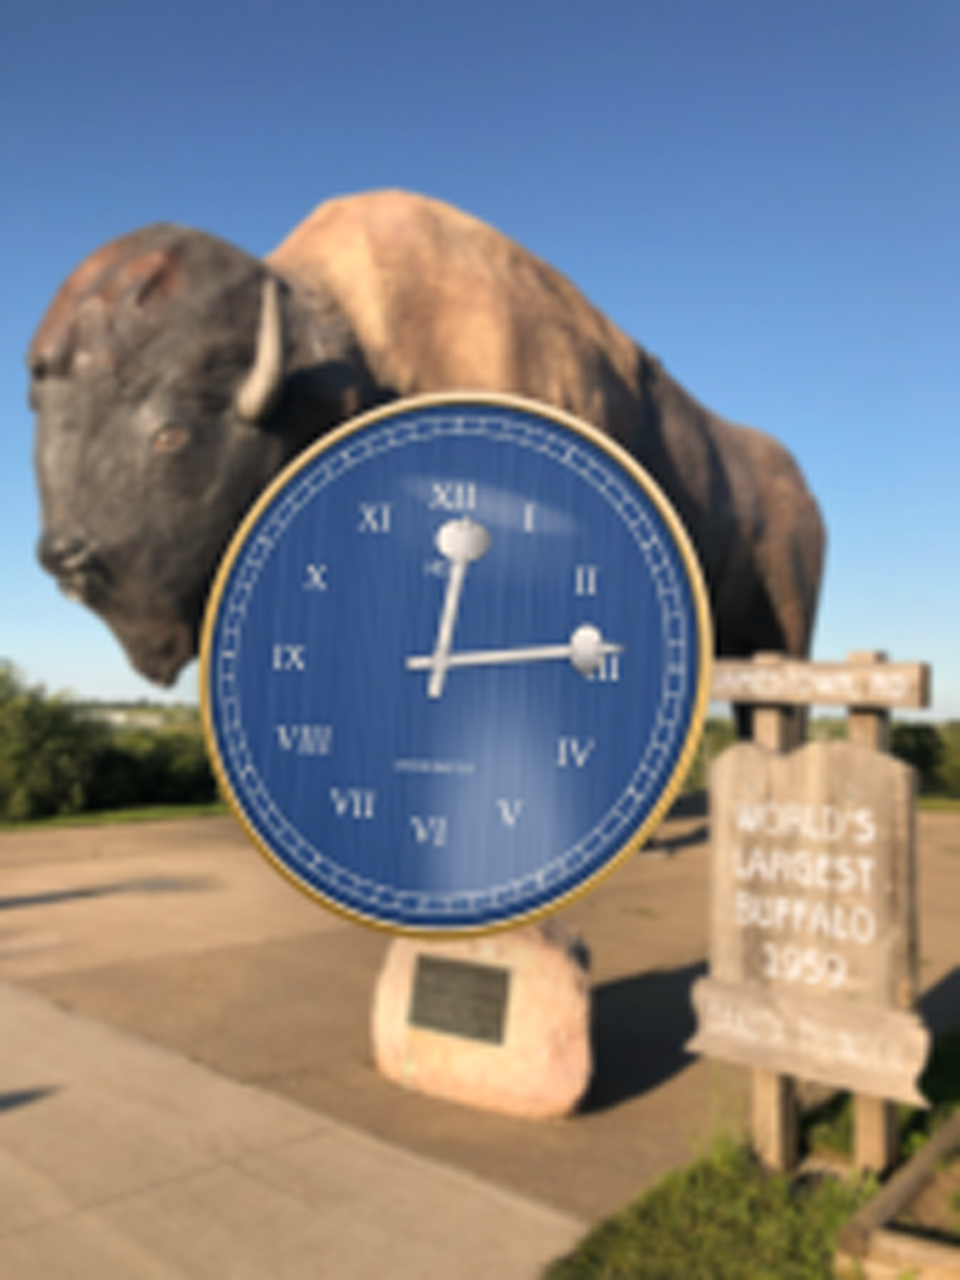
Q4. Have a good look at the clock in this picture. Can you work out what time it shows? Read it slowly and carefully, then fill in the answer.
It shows 12:14
